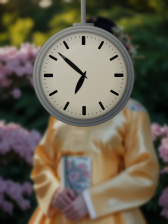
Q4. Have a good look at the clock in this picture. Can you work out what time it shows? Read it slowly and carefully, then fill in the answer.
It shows 6:52
